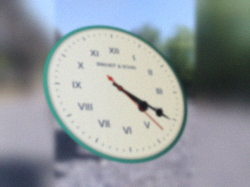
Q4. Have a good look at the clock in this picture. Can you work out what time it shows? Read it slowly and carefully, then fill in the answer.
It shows 4:20:23
